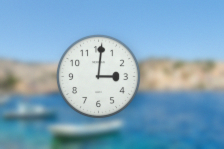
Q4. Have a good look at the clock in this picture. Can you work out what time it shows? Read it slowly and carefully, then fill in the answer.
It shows 3:01
